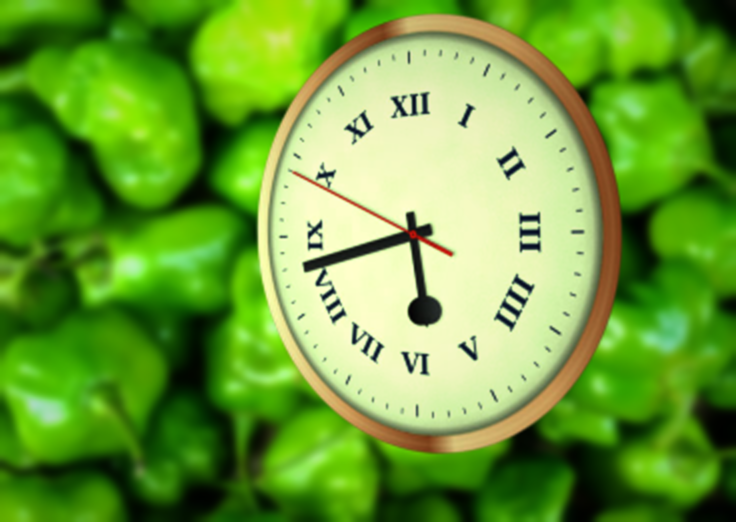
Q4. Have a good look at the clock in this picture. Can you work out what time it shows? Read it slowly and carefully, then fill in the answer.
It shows 5:42:49
